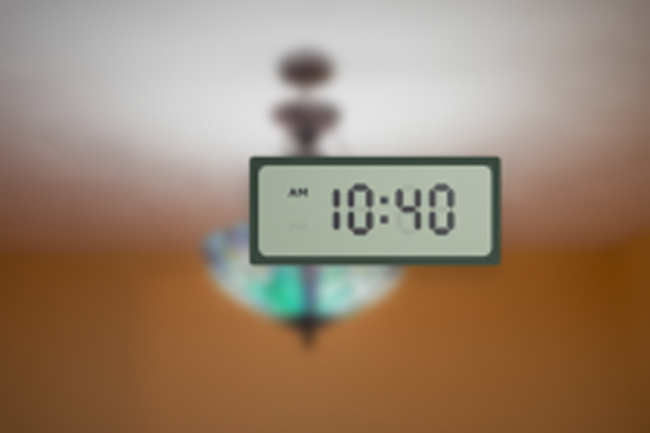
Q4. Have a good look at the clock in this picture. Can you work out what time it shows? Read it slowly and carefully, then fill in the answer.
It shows 10:40
